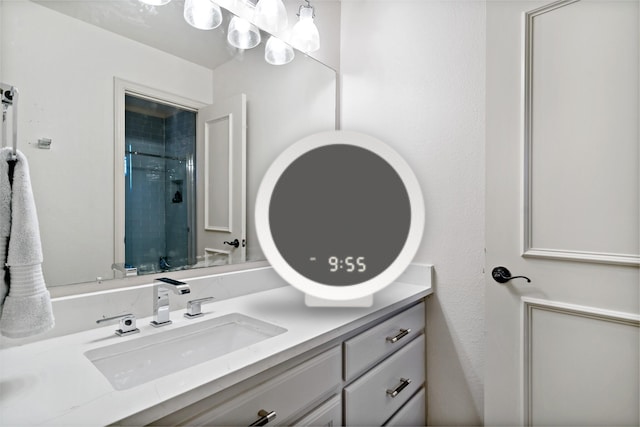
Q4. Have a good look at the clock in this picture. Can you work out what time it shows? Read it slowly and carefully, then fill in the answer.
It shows 9:55
